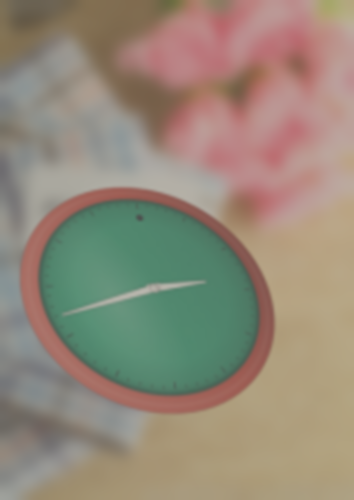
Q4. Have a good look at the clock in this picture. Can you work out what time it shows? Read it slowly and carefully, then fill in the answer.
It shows 2:42
